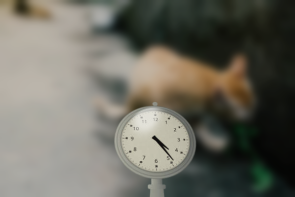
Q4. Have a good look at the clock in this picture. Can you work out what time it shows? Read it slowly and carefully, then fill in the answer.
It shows 4:24
